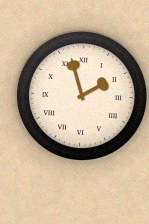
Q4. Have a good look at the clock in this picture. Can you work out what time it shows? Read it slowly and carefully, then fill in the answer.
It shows 1:57
